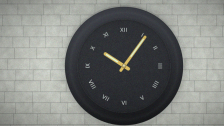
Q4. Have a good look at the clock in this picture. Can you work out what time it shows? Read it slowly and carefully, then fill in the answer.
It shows 10:06
